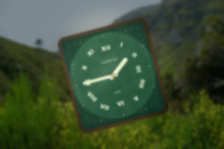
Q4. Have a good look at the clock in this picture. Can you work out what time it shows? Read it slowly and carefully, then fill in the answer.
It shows 1:45
